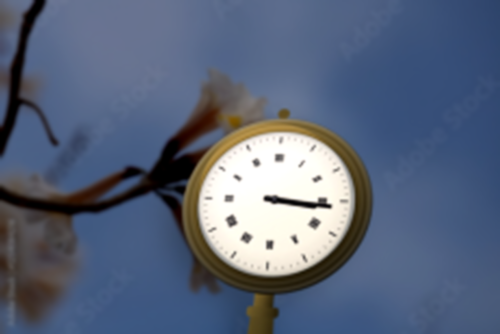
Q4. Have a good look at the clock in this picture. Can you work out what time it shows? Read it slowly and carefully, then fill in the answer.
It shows 3:16
